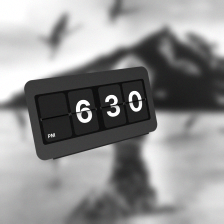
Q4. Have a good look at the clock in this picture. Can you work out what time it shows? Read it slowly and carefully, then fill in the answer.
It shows 6:30
